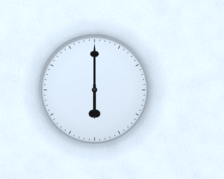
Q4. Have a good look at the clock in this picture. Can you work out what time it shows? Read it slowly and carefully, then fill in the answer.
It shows 6:00
